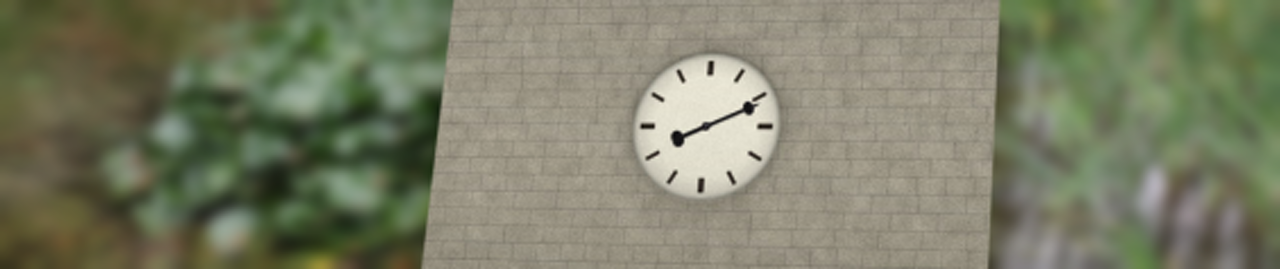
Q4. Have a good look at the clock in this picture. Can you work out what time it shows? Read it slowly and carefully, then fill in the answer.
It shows 8:11
